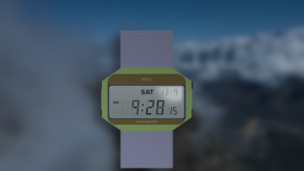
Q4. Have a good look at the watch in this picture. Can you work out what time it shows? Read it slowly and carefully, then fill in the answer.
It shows 9:28:15
